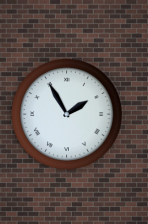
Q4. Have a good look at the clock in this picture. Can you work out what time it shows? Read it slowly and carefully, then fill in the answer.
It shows 1:55
